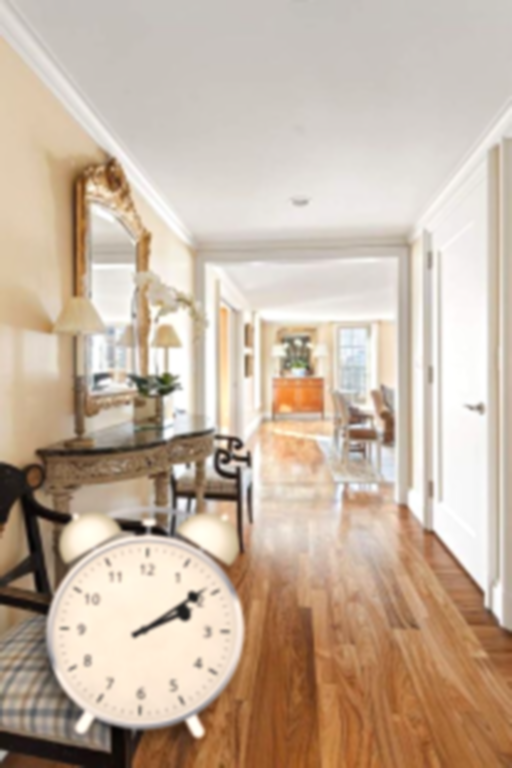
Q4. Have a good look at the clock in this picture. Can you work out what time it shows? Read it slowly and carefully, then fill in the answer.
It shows 2:09
